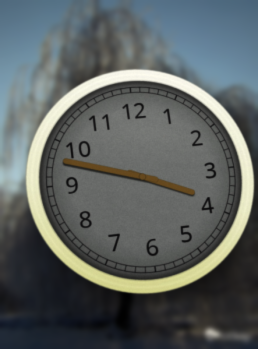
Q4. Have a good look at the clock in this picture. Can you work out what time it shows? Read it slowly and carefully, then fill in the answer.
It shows 3:48
